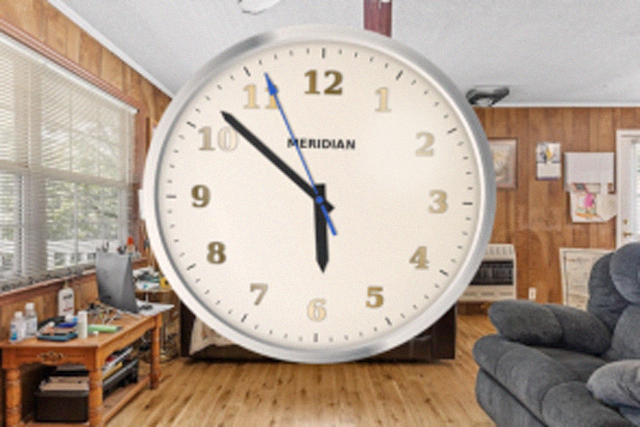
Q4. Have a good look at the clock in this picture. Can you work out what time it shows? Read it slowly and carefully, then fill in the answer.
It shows 5:51:56
